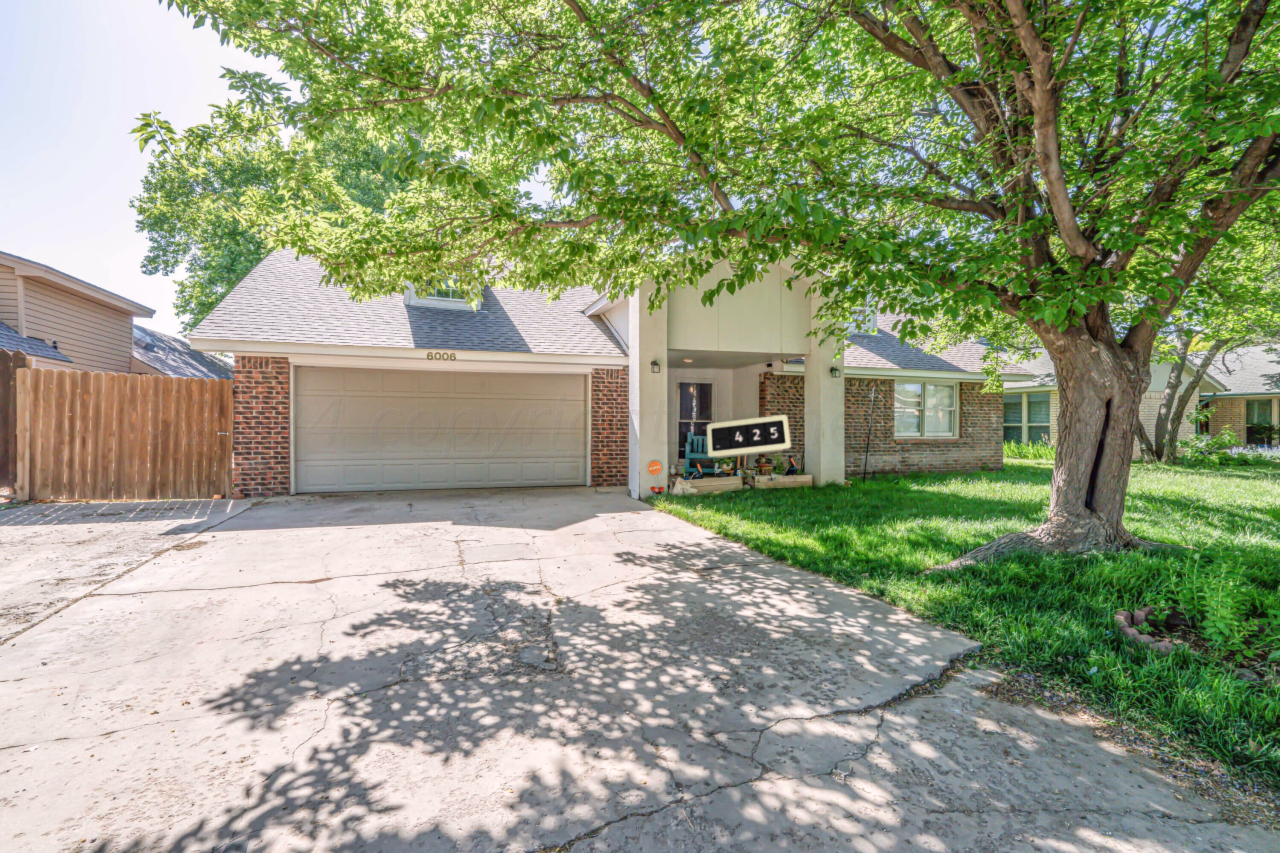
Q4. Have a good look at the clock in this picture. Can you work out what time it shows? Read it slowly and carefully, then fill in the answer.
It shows 4:25
